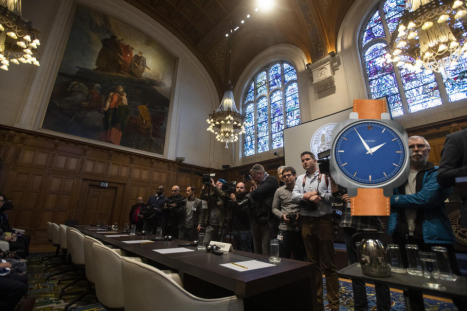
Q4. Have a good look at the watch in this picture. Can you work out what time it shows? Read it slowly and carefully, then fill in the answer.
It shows 1:55
